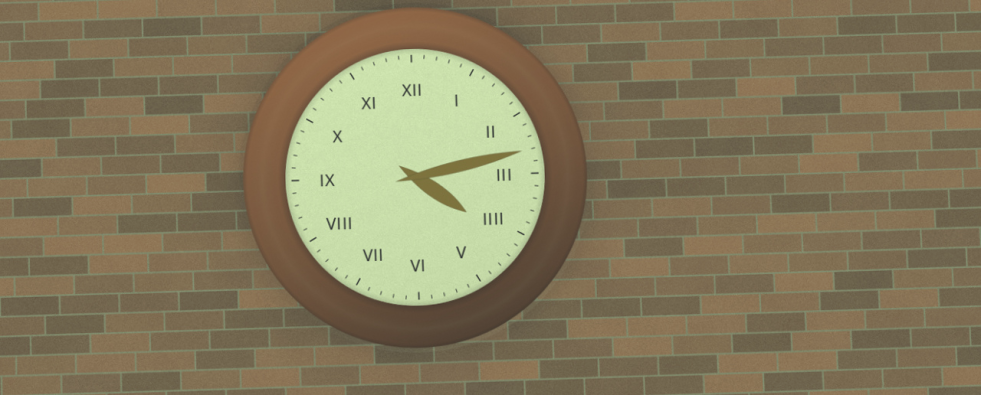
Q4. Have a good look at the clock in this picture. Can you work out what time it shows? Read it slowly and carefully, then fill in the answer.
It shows 4:13
